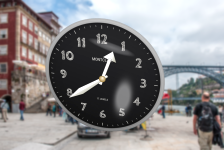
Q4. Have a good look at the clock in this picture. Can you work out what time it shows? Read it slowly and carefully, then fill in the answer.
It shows 12:39
